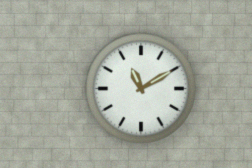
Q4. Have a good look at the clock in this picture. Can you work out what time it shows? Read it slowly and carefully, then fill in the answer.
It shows 11:10
